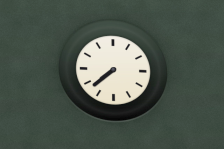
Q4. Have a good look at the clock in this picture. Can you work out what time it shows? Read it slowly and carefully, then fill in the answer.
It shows 7:38
